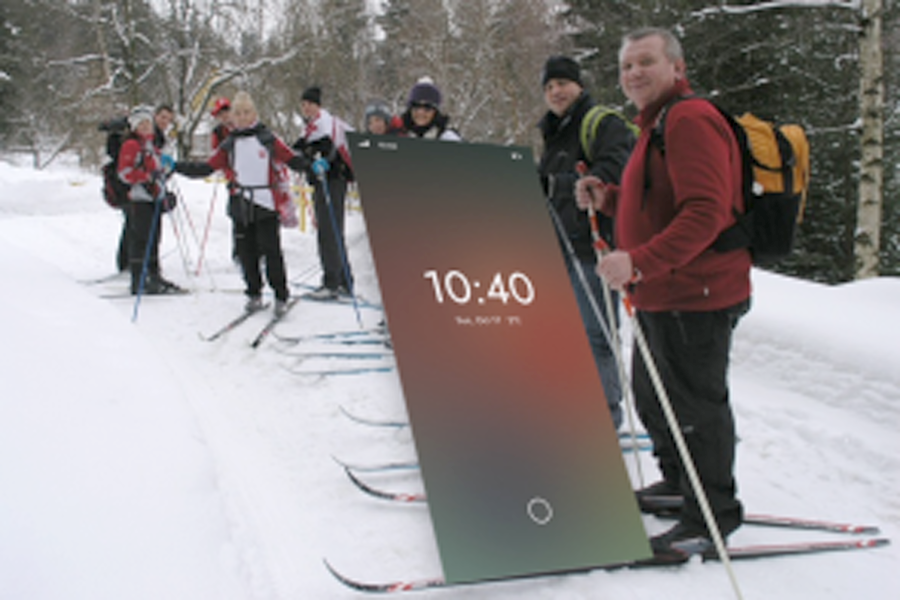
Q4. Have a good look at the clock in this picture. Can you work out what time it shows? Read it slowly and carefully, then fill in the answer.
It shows 10:40
